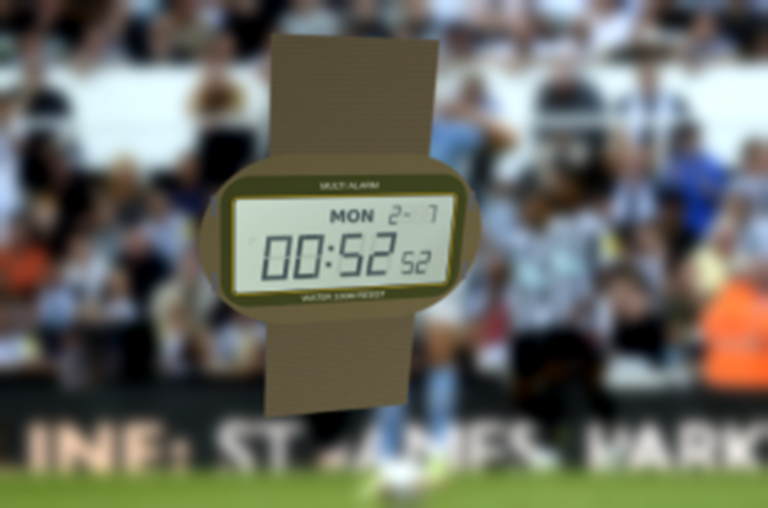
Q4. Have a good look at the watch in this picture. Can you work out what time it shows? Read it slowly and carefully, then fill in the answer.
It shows 0:52:52
